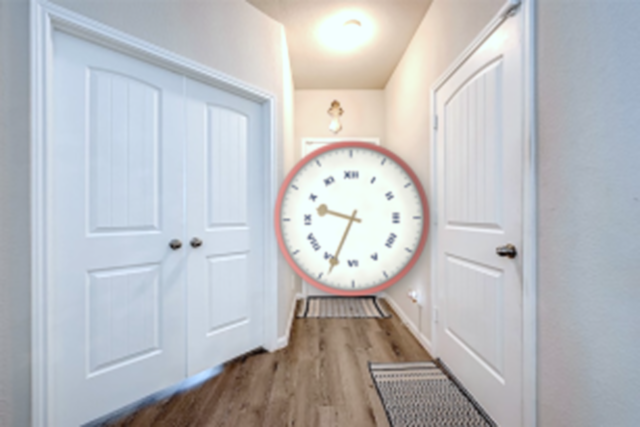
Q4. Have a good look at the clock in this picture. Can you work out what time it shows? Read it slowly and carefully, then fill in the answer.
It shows 9:34
